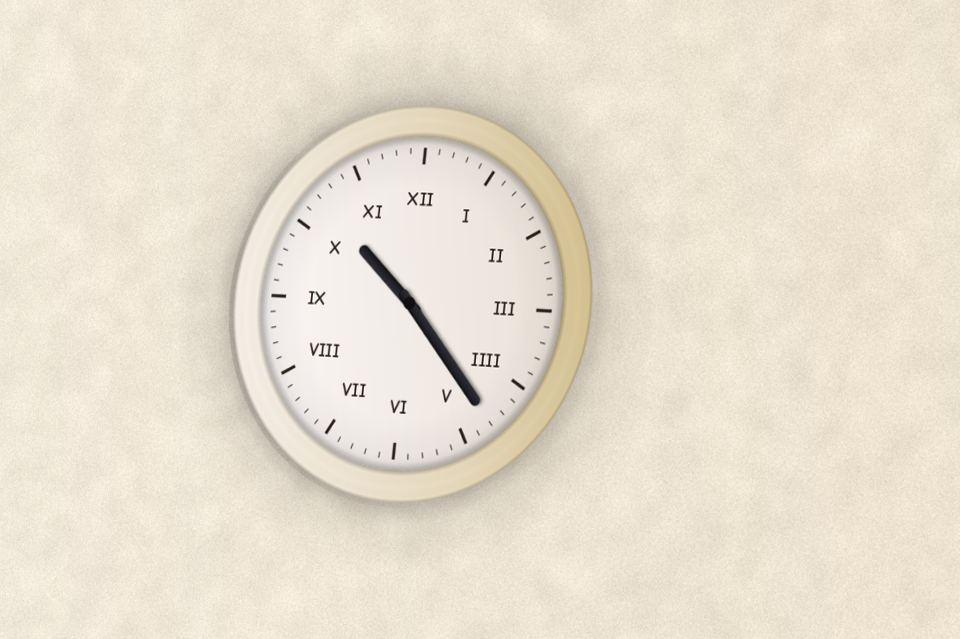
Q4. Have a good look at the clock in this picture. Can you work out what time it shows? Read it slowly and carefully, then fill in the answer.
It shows 10:23
